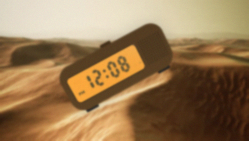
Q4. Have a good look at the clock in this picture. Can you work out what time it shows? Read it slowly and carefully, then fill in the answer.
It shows 12:08
